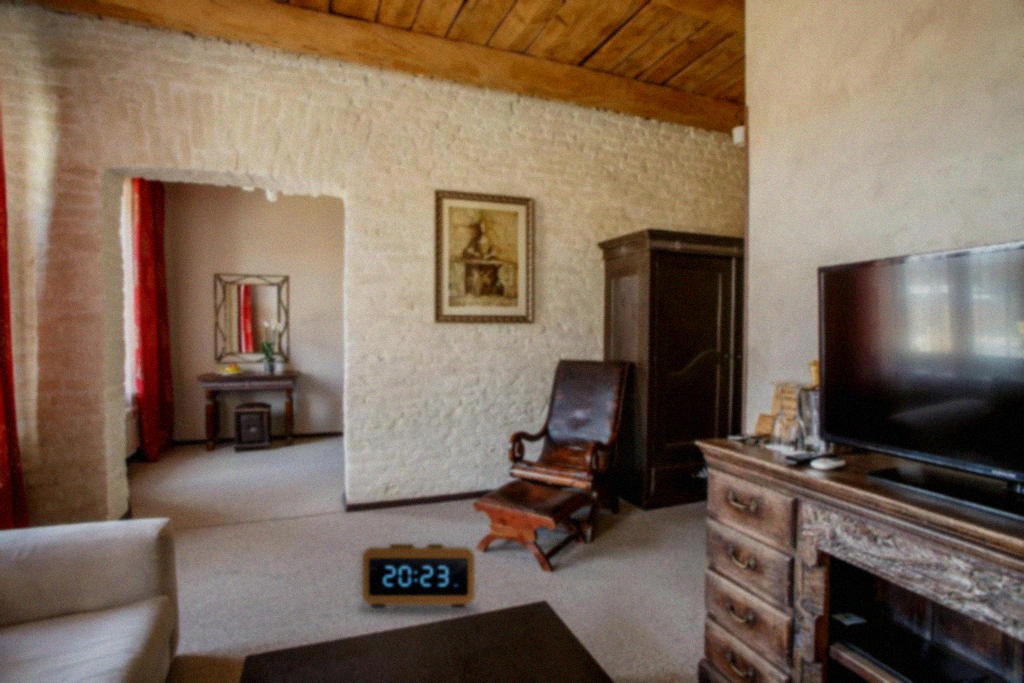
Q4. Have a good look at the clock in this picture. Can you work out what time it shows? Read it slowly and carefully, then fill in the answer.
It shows 20:23
